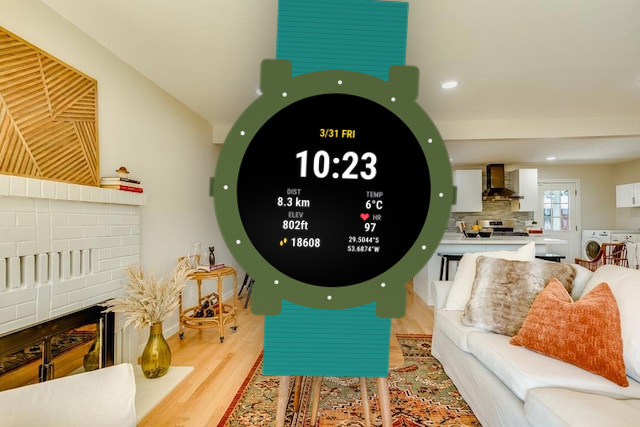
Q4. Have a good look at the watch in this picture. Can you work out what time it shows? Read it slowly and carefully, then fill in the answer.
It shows 10:23
